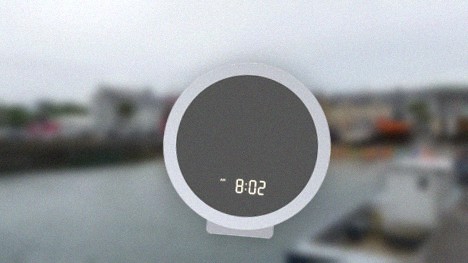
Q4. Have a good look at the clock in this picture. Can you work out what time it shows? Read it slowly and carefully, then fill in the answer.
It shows 8:02
